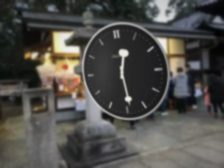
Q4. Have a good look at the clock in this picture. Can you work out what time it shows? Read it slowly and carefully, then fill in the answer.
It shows 12:29
